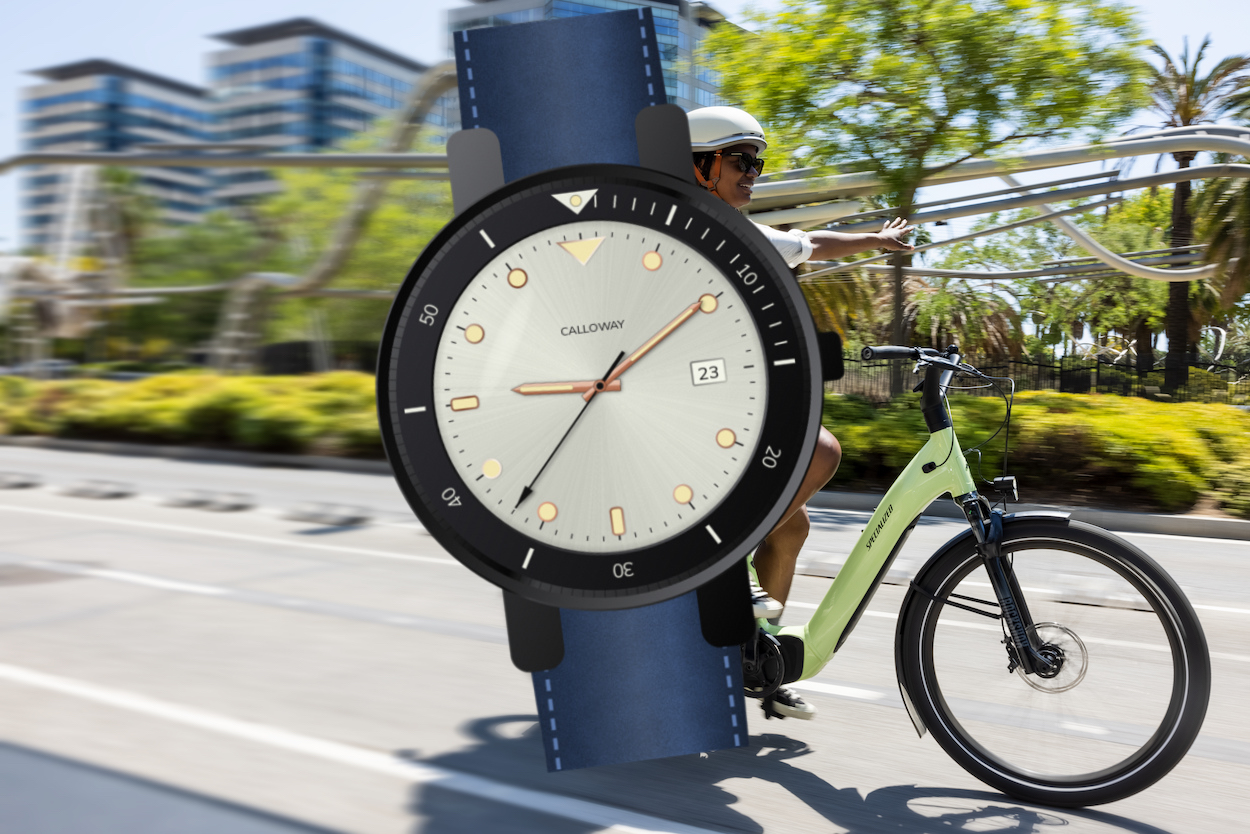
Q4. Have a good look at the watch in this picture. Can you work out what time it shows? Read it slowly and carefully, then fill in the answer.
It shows 9:09:37
